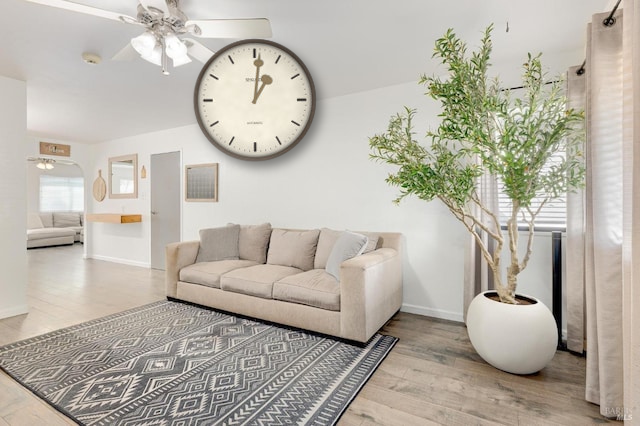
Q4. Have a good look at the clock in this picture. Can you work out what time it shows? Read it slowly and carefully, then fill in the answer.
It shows 1:01
